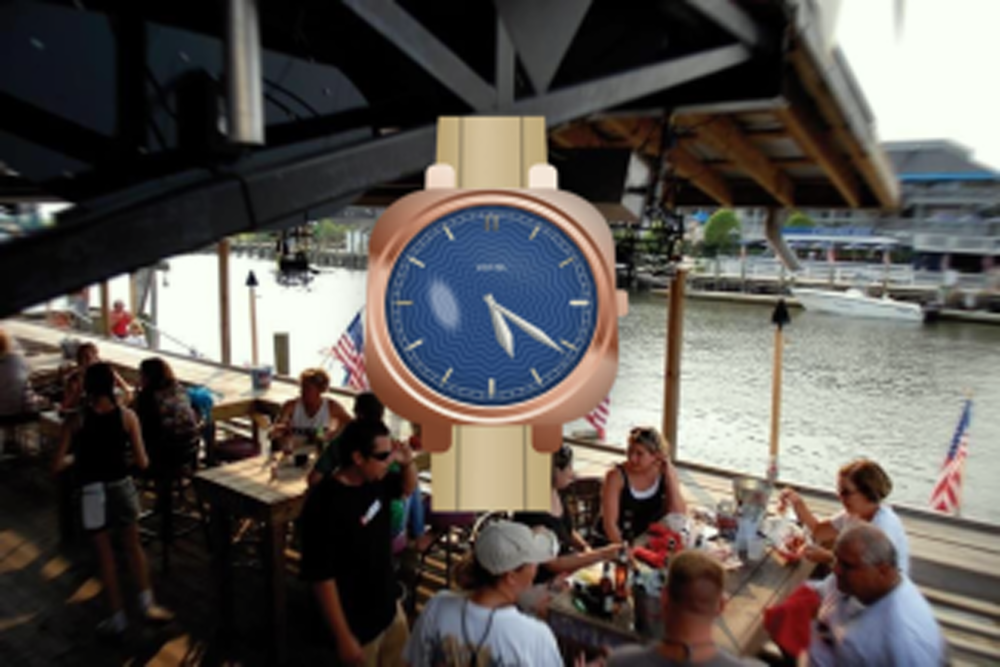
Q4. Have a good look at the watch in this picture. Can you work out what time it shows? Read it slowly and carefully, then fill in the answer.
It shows 5:21
